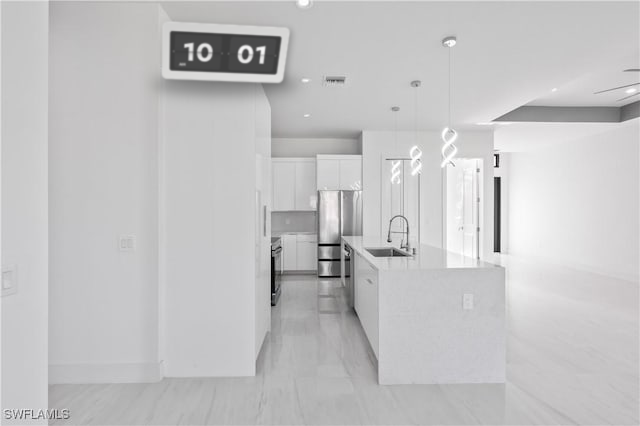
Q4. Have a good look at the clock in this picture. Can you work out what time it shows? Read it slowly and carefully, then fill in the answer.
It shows 10:01
